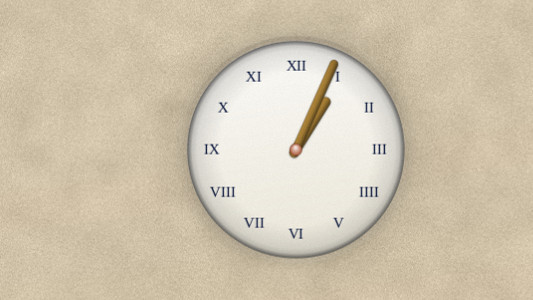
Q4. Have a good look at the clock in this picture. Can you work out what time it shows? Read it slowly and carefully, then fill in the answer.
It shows 1:04
